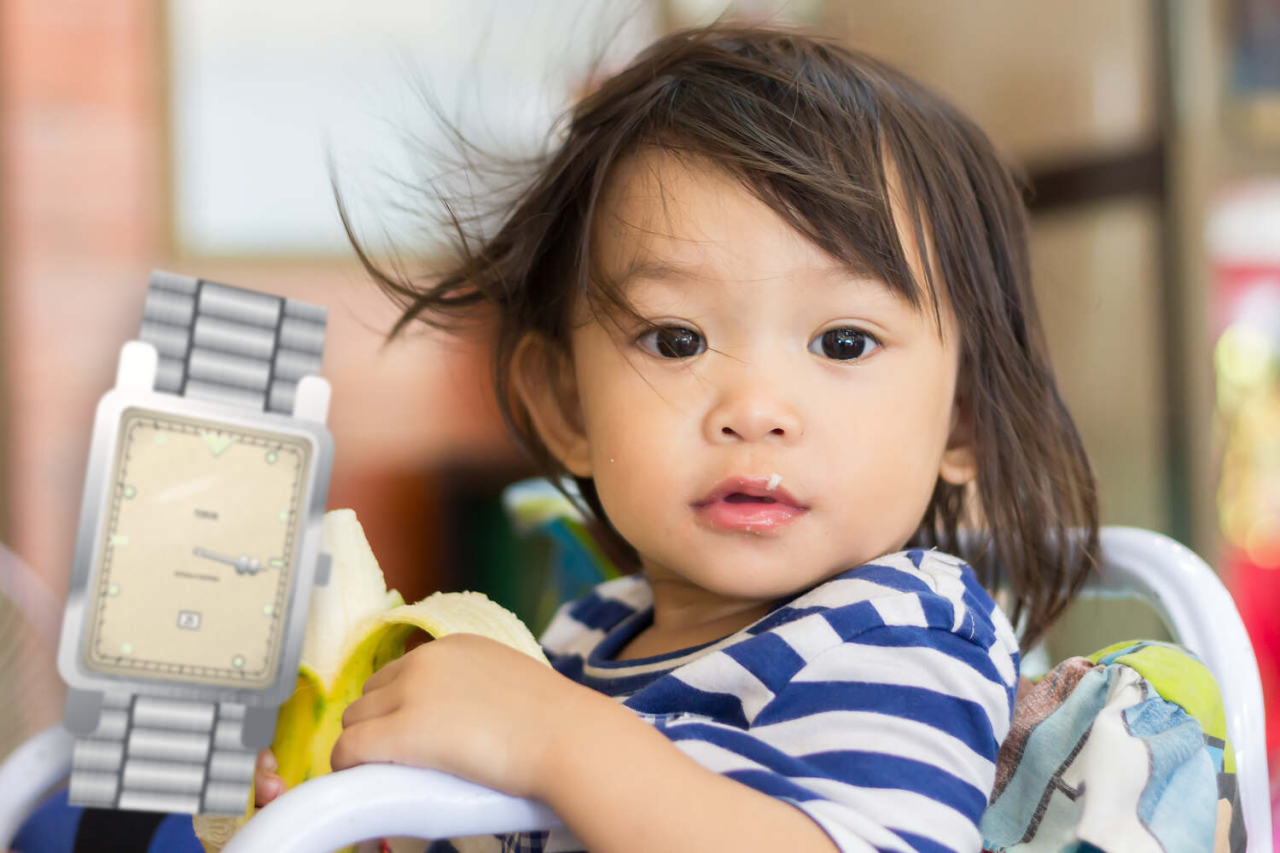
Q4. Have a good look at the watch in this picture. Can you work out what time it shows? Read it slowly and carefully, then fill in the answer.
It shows 3:16
